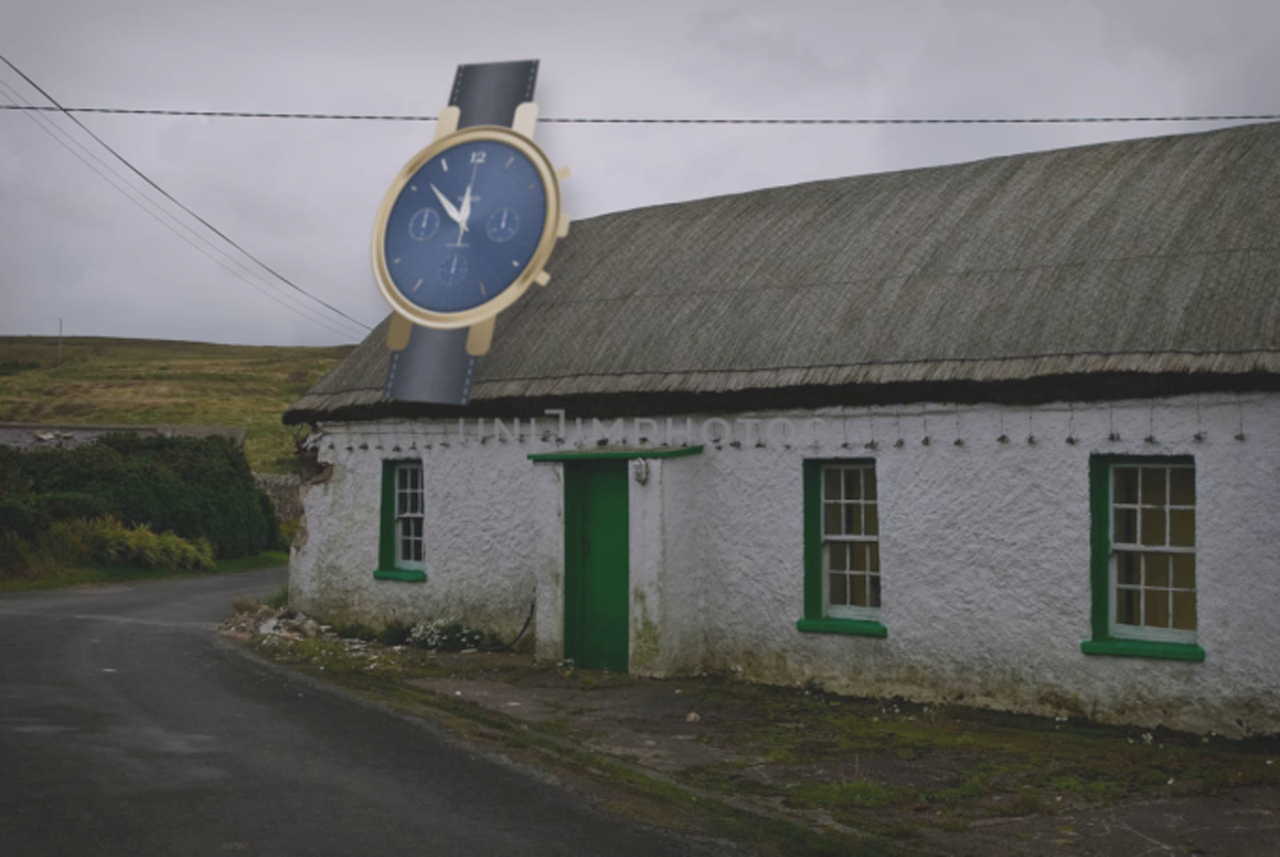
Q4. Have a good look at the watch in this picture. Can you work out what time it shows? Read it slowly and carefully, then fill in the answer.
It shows 11:52
